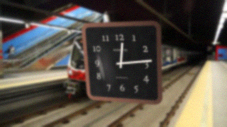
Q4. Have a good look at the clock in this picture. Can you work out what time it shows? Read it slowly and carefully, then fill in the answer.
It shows 12:14
